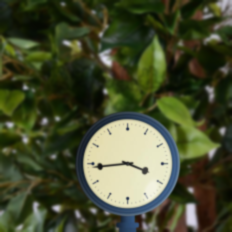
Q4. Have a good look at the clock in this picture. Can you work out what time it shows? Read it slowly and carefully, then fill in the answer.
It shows 3:44
